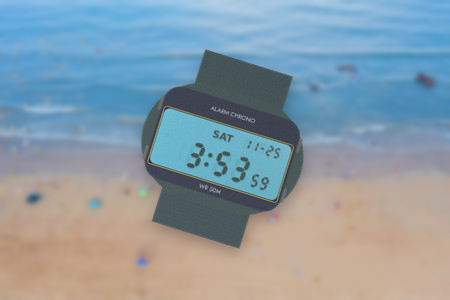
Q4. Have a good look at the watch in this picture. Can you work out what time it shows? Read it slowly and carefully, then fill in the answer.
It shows 3:53:59
